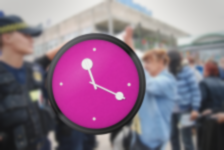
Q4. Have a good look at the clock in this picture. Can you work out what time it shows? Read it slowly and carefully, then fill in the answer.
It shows 11:19
